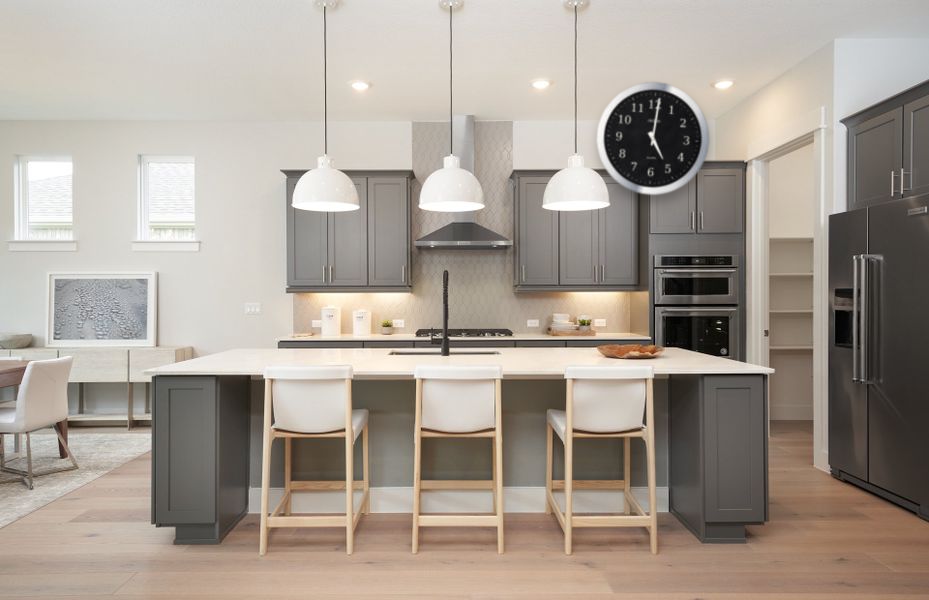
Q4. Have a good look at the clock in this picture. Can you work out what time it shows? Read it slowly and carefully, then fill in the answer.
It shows 5:01
